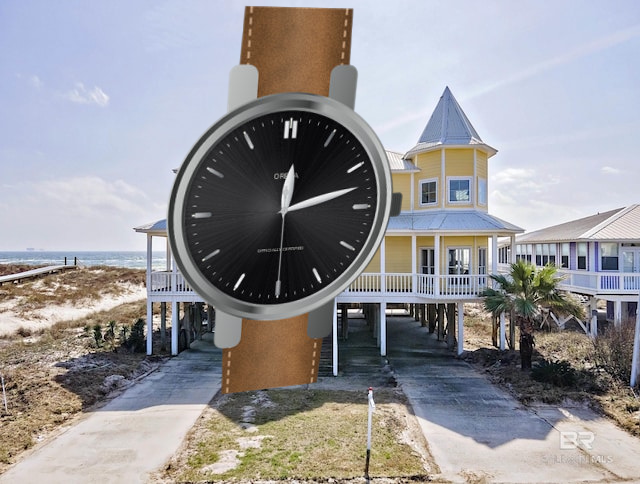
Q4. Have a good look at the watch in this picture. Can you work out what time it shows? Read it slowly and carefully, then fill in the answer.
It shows 12:12:30
